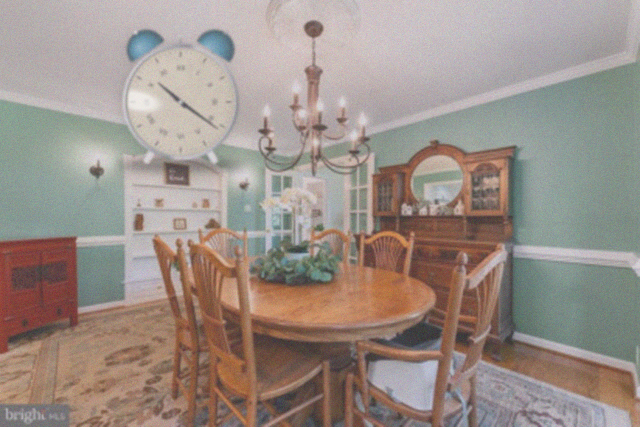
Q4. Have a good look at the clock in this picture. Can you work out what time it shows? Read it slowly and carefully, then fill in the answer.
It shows 10:21
